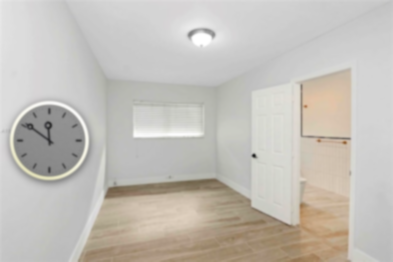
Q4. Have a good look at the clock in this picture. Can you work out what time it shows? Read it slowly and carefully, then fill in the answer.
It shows 11:51
